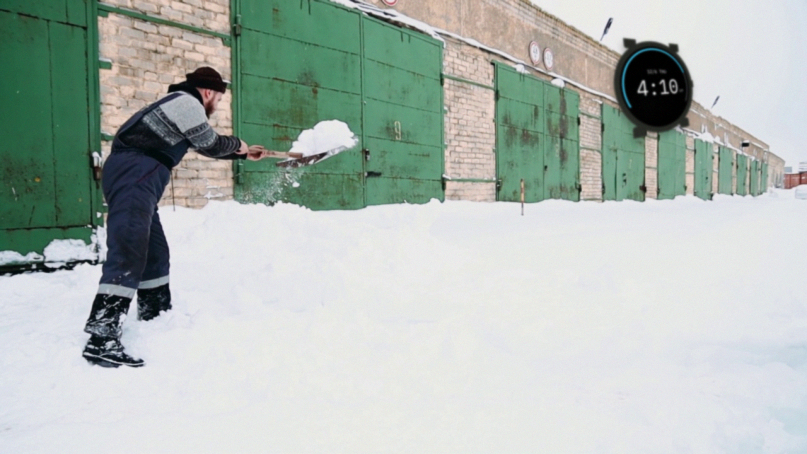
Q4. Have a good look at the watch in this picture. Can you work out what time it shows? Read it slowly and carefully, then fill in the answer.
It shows 4:10
